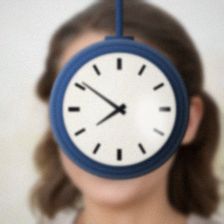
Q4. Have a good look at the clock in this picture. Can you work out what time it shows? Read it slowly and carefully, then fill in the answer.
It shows 7:51
